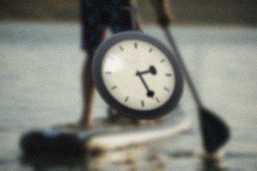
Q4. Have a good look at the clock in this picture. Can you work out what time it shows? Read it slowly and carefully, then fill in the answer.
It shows 2:26
